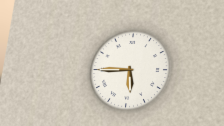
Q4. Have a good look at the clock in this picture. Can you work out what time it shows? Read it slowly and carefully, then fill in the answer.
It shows 5:45
